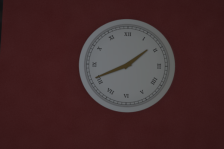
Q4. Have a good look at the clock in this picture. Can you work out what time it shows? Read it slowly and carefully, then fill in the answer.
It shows 1:41
